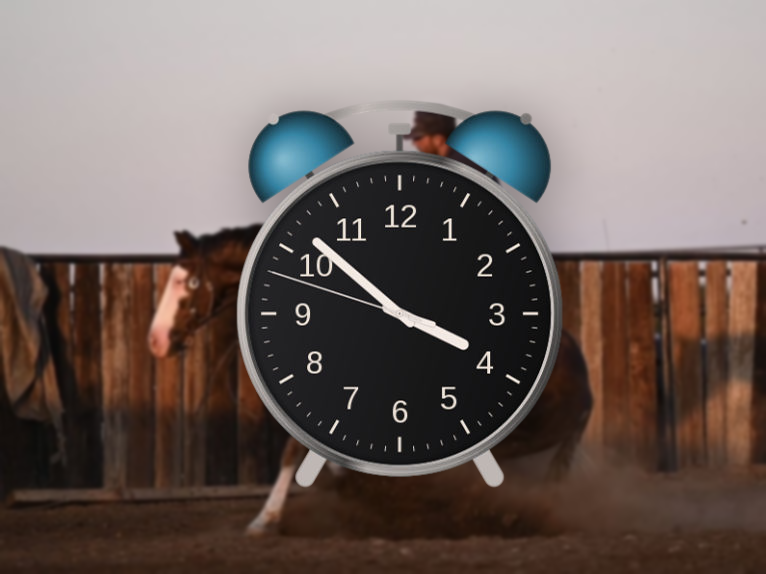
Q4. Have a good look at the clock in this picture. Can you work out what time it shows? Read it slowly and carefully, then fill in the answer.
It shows 3:51:48
